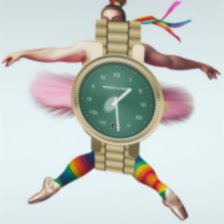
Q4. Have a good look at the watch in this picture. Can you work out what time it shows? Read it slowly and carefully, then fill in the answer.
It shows 1:29
